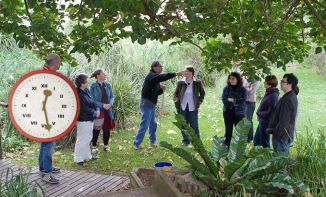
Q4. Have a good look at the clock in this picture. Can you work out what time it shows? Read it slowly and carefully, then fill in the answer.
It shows 12:28
